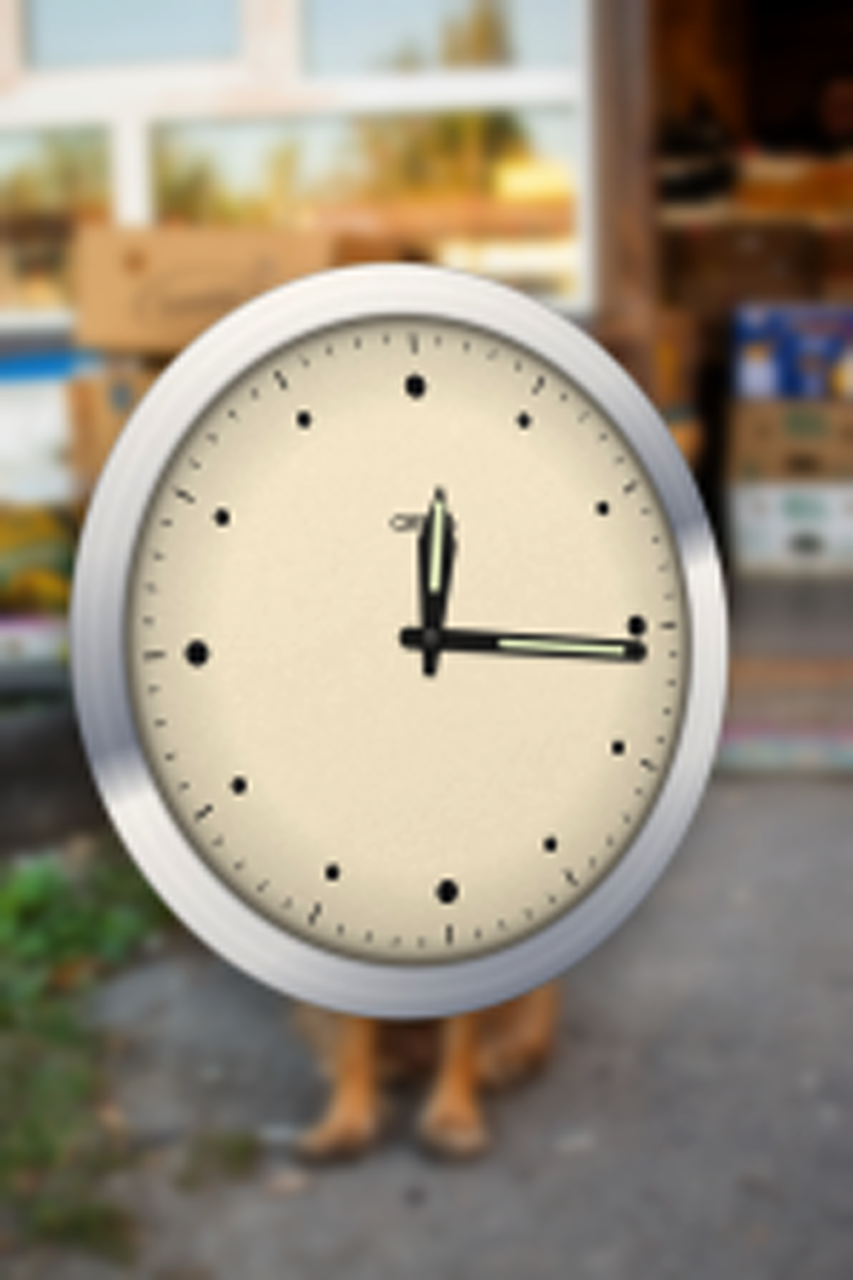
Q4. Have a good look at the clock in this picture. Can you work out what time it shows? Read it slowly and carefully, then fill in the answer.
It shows 12:16
